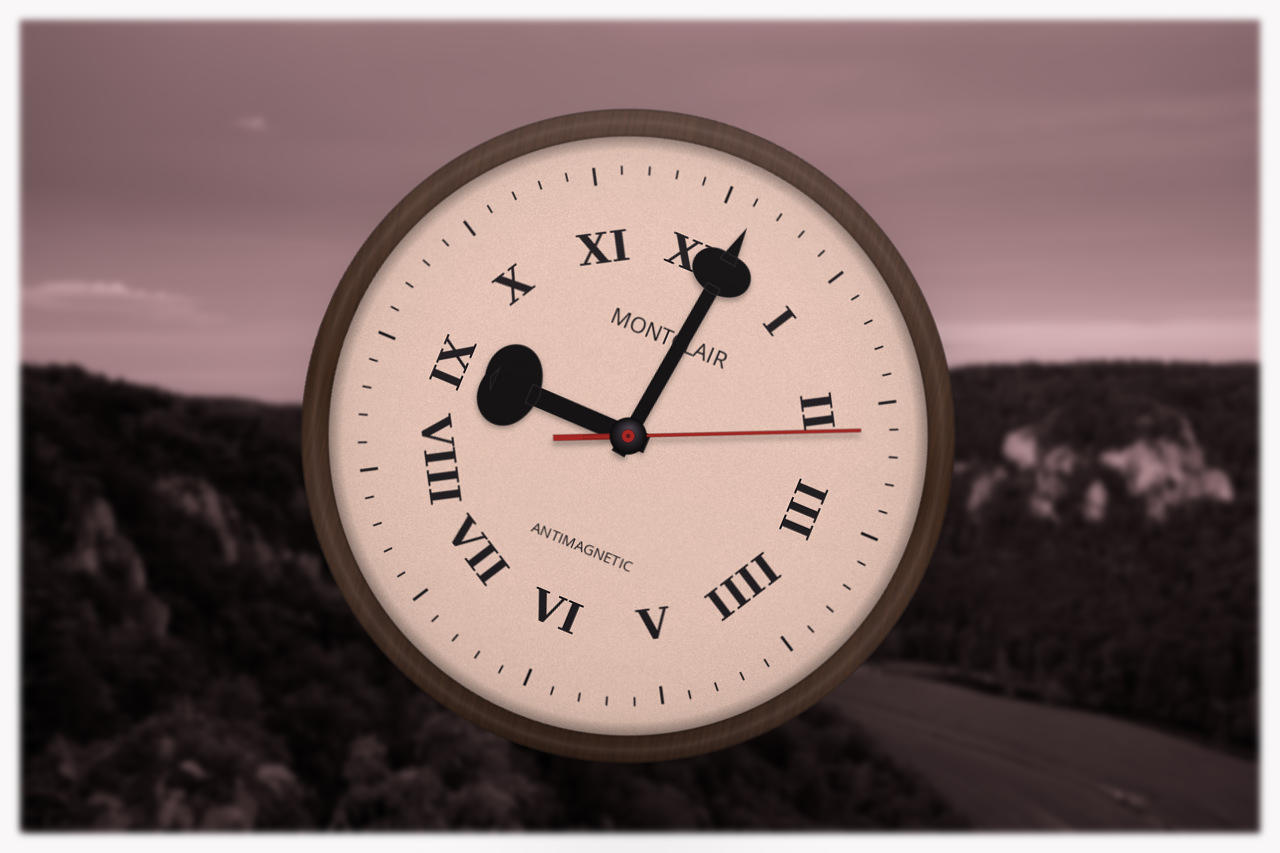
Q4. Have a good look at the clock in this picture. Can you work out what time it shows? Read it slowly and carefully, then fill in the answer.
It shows 9:01:11
